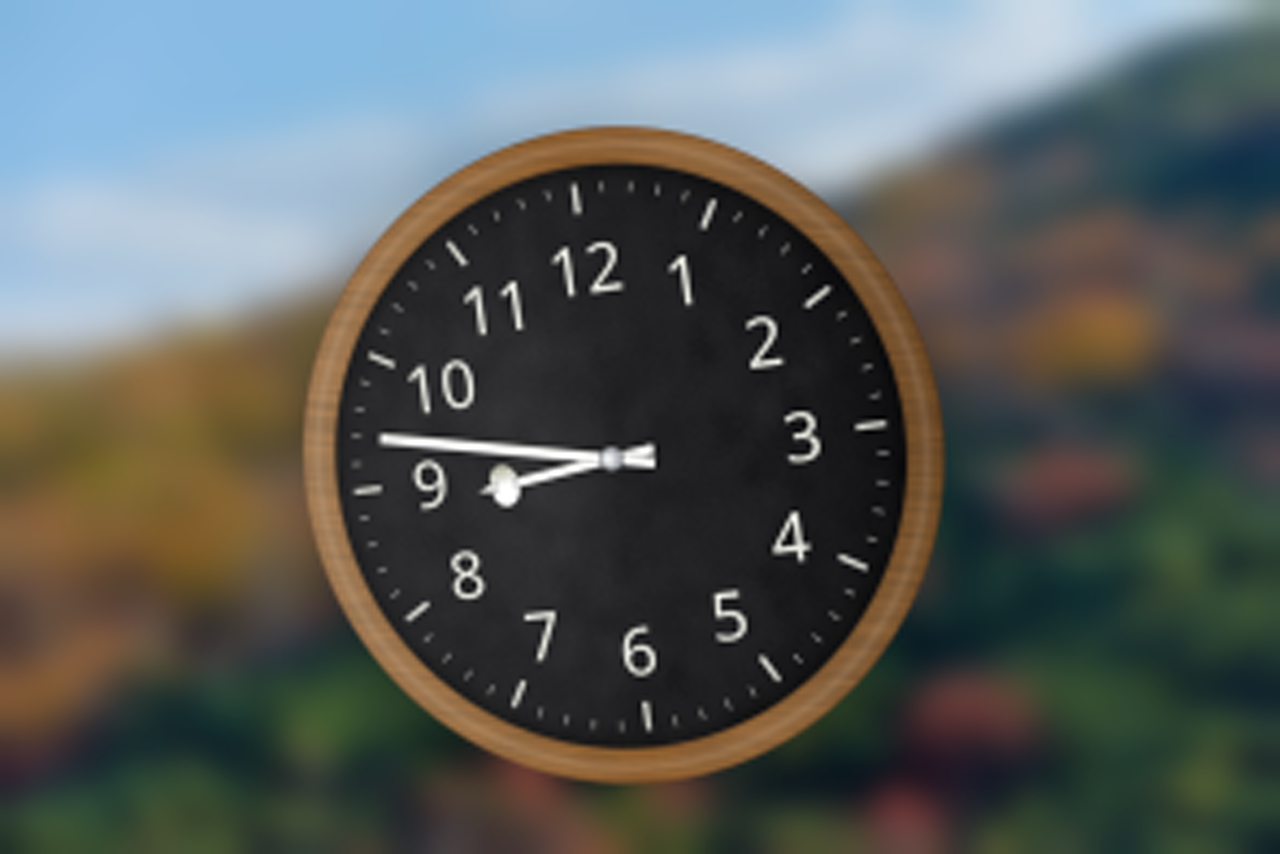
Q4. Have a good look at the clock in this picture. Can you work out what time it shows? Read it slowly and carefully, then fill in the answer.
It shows 8:47
